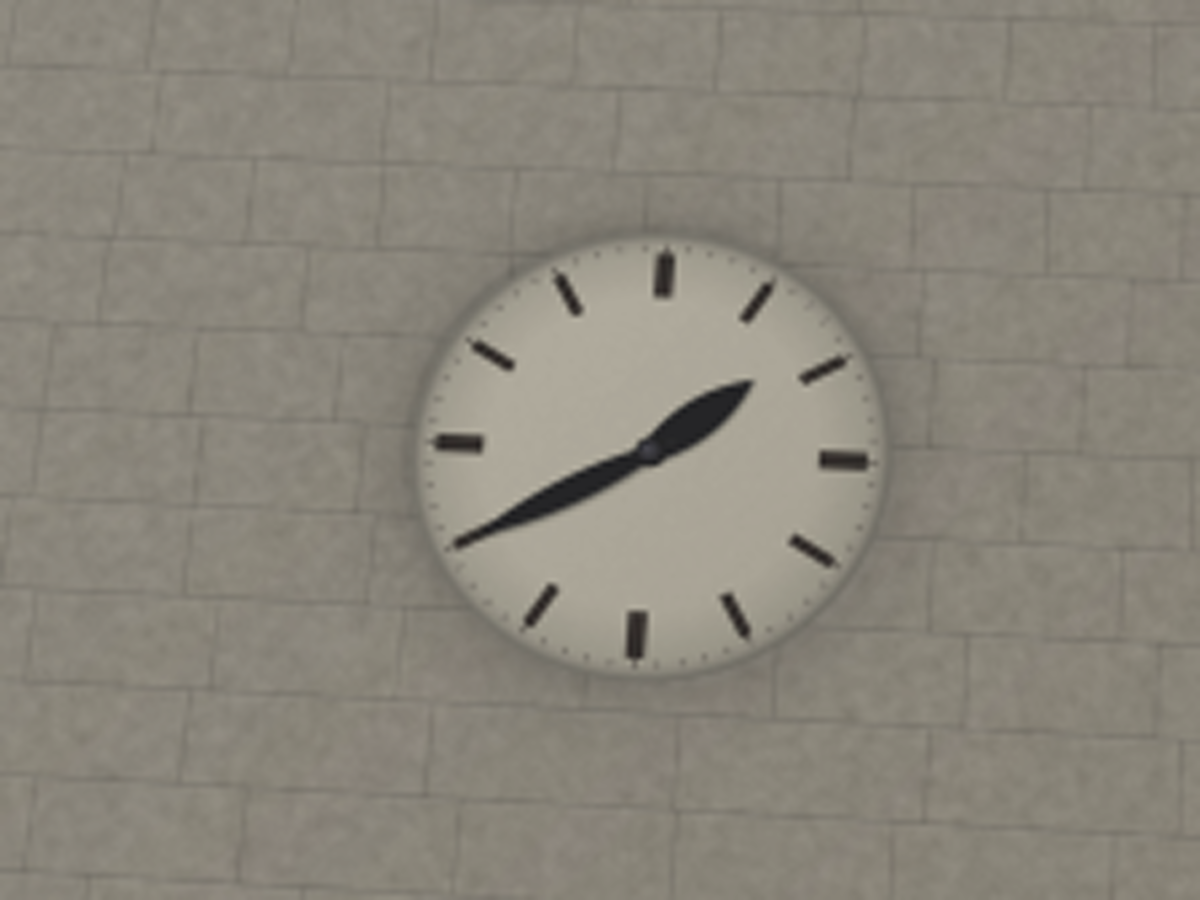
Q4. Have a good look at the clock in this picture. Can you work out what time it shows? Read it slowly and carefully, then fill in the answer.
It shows 1:40
